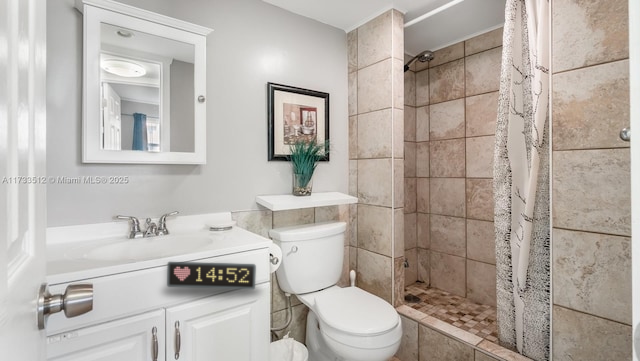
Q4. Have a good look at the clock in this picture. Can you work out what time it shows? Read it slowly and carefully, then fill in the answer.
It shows 14:52
